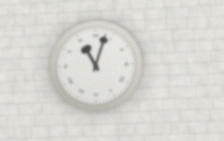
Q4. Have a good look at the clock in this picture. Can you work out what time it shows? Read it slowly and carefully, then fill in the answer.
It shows 11:03
